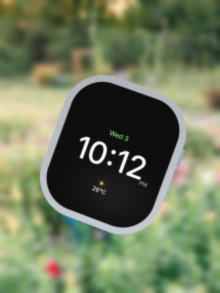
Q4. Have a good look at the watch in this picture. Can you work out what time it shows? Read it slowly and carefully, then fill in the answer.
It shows 10:12
